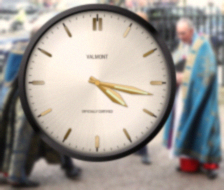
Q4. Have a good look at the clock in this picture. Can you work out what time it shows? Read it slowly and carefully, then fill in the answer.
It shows 4:17
